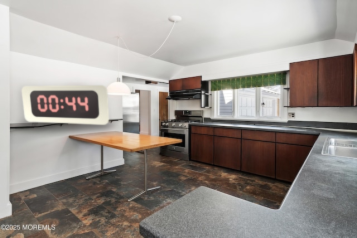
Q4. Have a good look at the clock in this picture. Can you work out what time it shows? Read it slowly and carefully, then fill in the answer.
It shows 0:44
